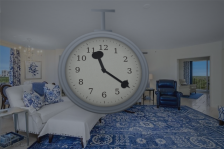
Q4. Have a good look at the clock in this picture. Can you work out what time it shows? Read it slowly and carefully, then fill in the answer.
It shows 11:21
